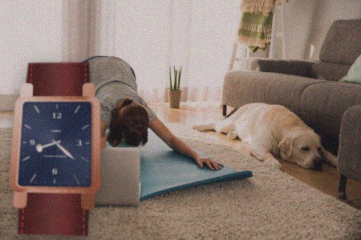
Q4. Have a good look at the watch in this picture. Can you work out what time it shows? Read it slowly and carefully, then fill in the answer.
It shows 8:22
